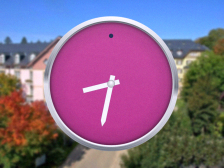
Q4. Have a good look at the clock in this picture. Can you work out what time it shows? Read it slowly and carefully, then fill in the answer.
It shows 8:32
